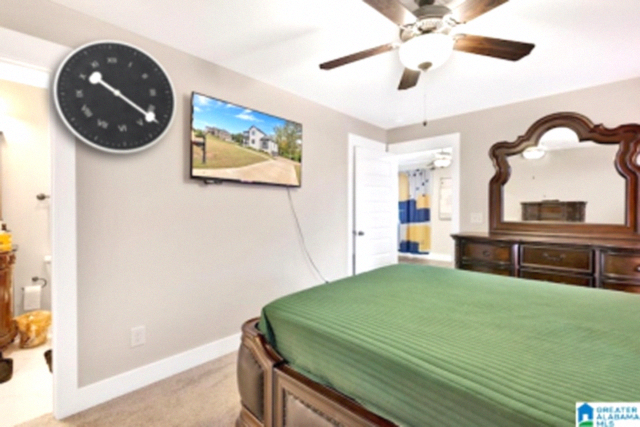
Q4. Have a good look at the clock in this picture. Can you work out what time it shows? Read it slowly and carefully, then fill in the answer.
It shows 10:22
